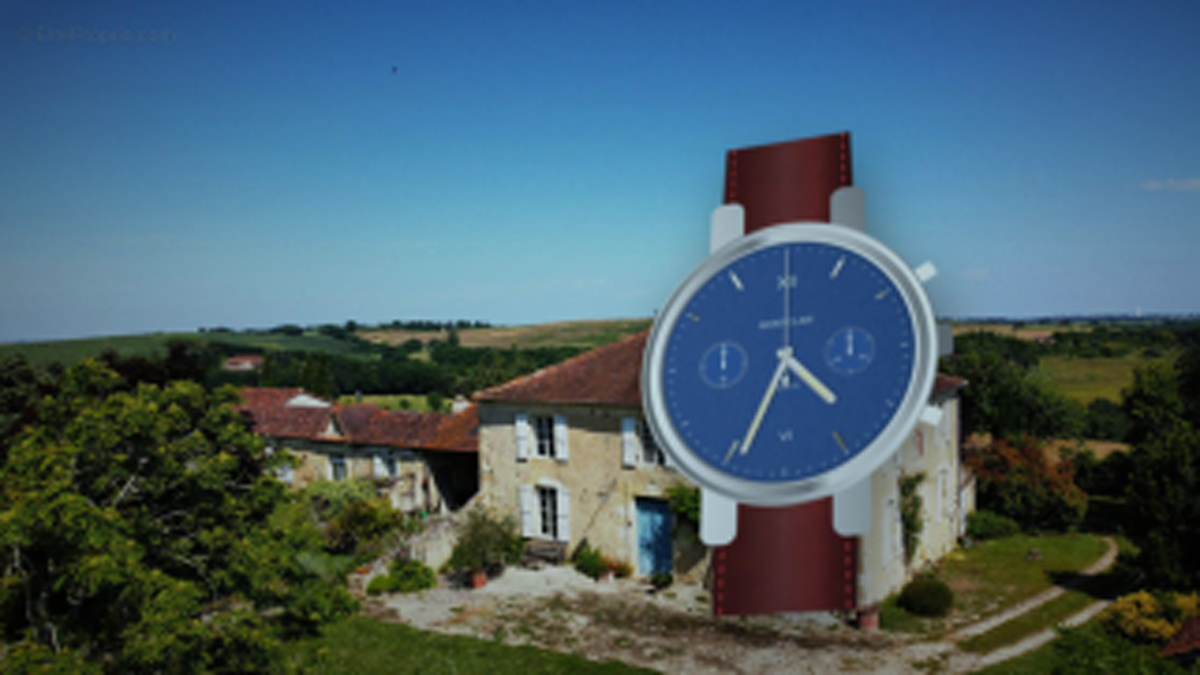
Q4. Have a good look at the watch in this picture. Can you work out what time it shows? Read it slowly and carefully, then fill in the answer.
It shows 4:34
